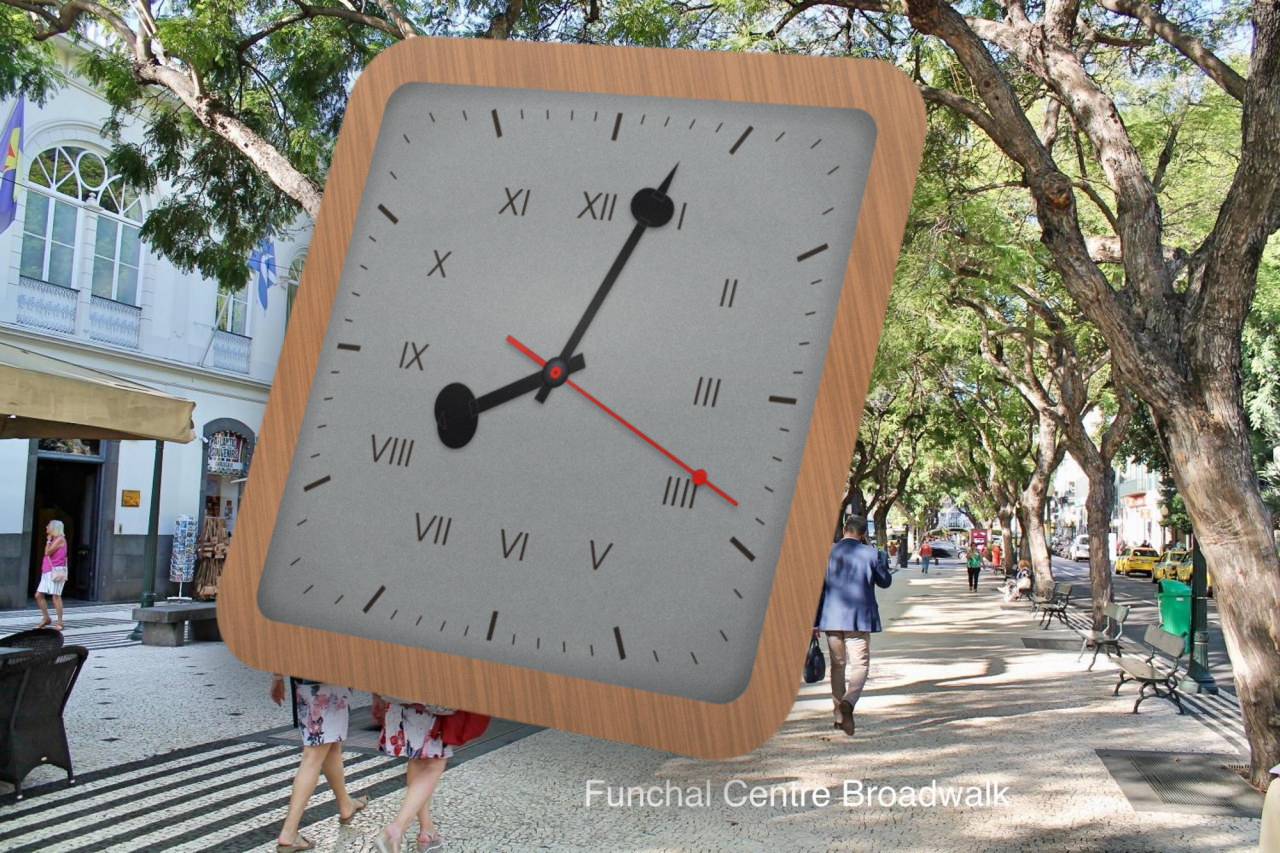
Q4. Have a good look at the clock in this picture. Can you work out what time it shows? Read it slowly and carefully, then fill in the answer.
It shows 8:03:19
